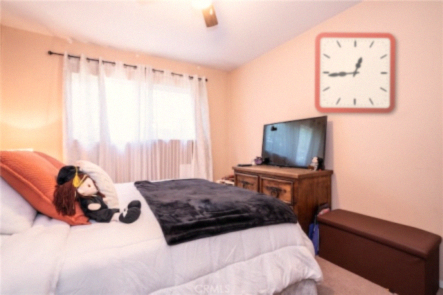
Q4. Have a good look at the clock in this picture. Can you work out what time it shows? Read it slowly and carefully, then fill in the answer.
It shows 12:44
